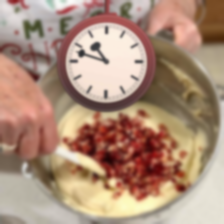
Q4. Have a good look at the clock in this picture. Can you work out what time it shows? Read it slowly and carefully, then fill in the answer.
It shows 10:48
